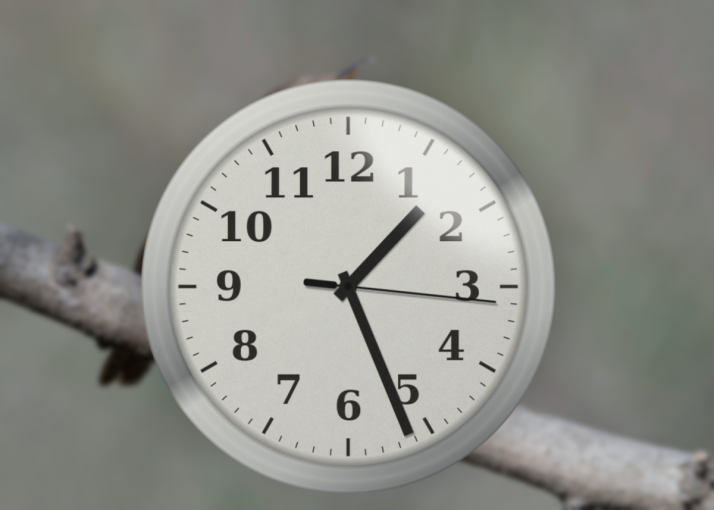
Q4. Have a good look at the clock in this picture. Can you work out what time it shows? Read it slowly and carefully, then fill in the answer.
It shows 1:26:16
